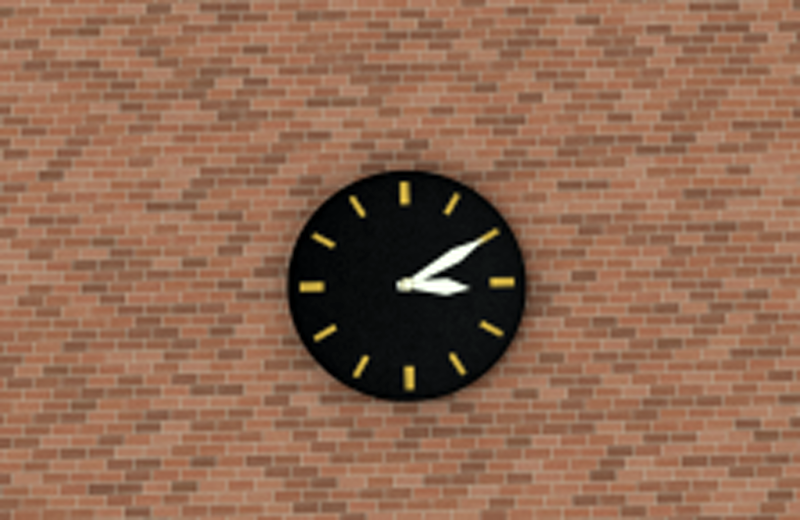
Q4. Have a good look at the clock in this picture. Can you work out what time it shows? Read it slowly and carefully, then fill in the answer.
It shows 3:10
